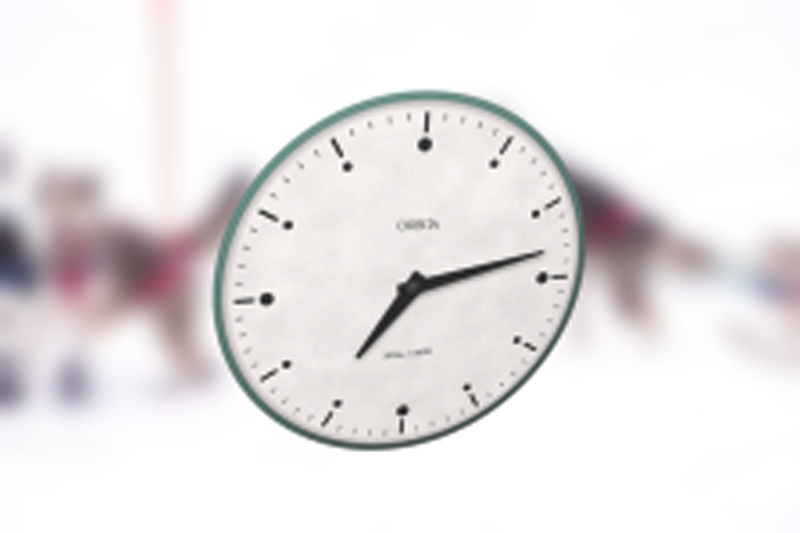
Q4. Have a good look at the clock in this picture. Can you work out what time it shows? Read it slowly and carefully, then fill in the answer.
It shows 7:13
